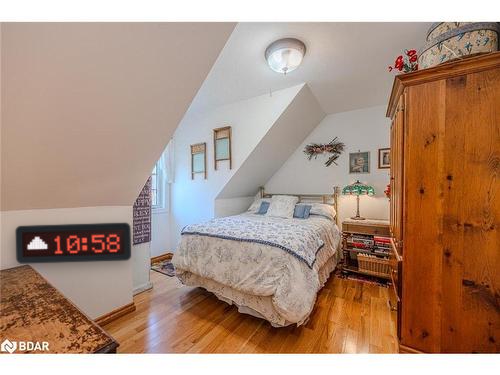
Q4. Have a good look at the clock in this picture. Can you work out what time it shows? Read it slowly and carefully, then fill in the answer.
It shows 10:58
